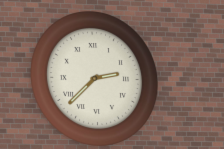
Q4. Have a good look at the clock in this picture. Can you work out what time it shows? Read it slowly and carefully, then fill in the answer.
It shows 2:38
